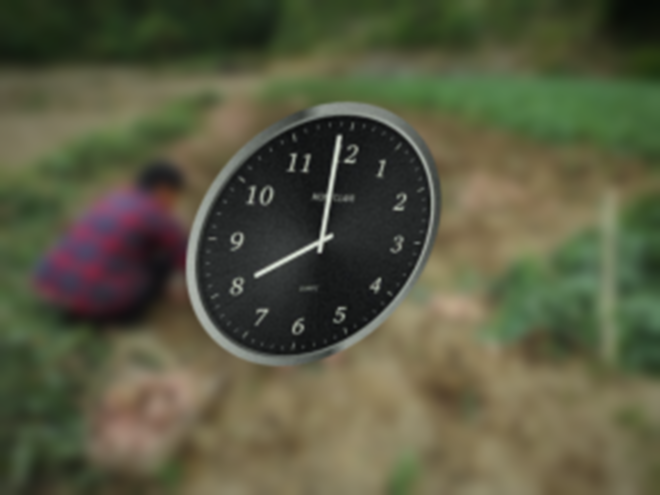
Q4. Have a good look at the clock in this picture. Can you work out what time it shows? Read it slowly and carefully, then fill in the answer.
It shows 7:59
